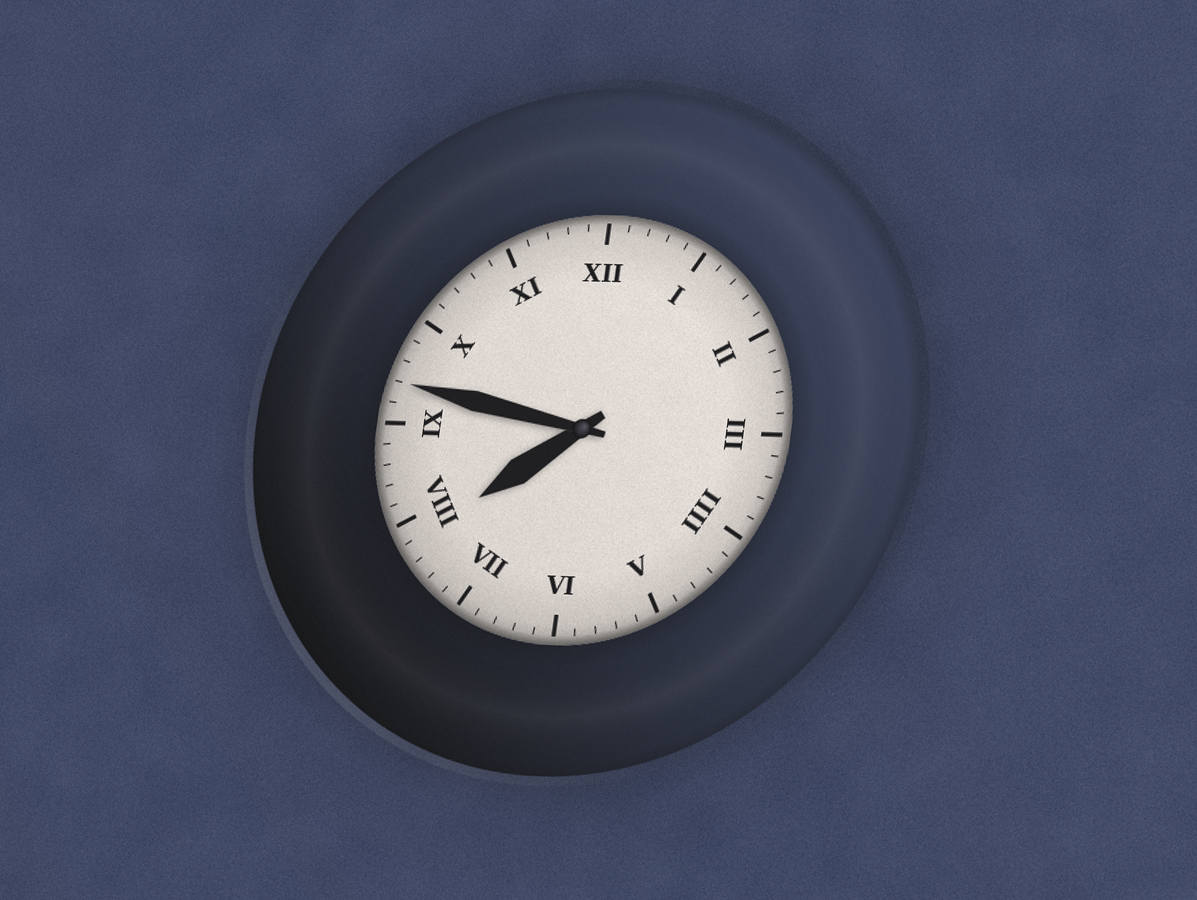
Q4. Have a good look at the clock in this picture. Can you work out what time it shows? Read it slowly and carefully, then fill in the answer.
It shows 7:47
